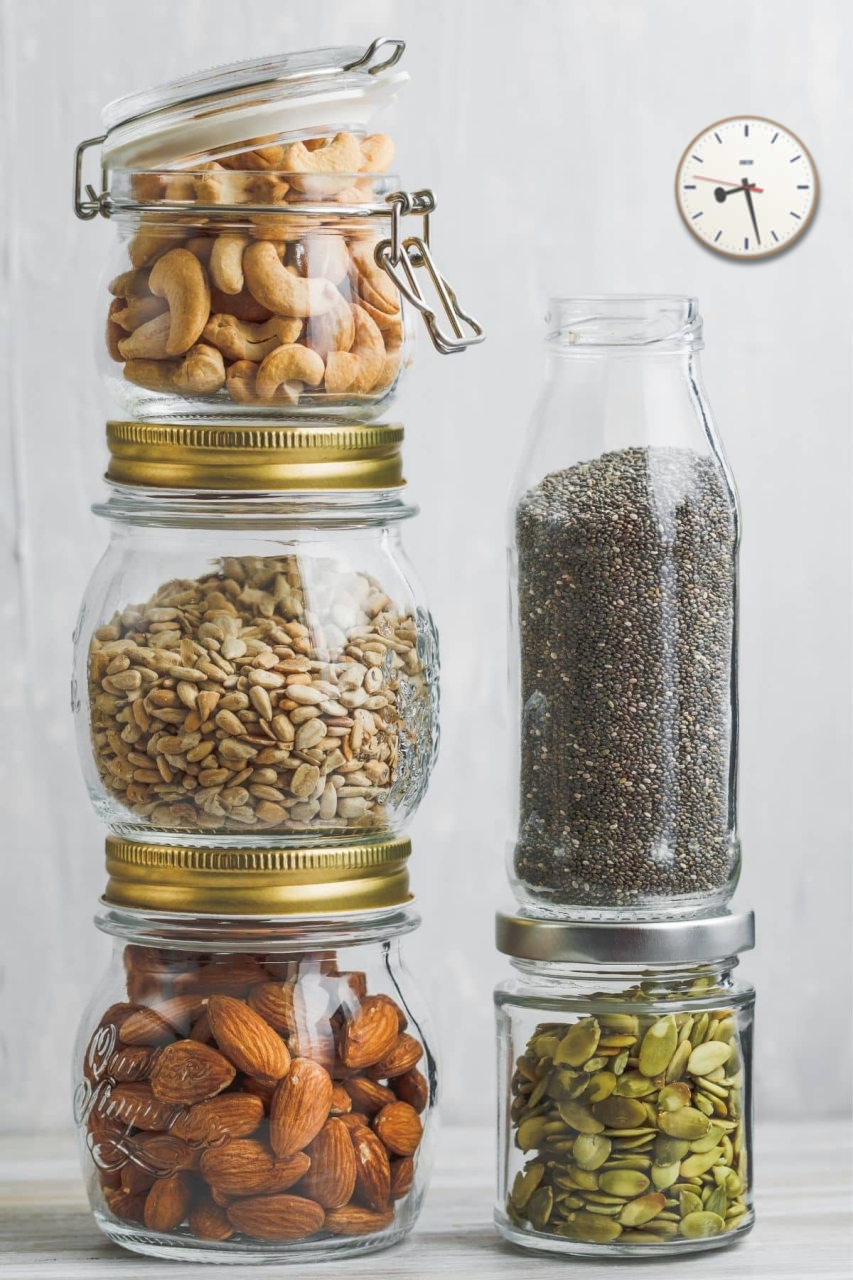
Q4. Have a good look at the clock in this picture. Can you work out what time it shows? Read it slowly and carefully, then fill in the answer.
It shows 8:27:47
